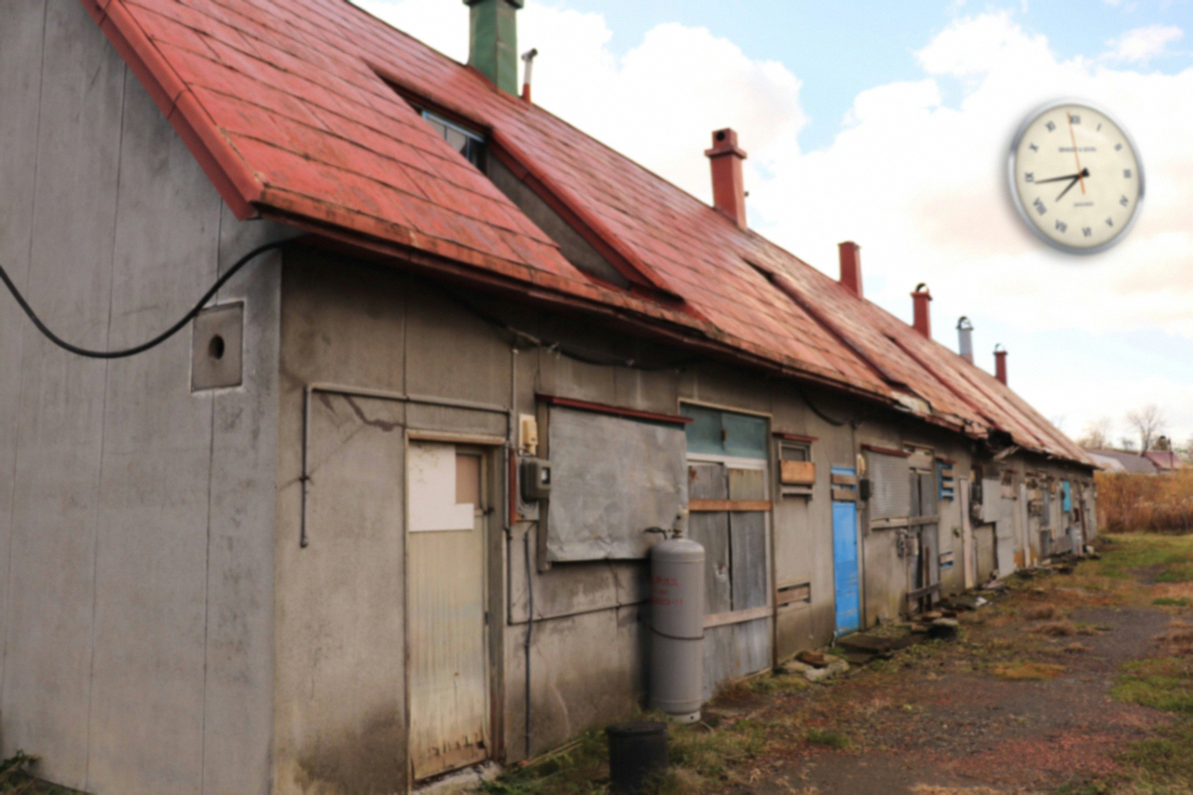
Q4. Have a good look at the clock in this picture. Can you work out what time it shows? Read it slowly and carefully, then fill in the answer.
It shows 7:43:59
